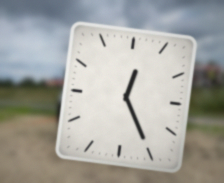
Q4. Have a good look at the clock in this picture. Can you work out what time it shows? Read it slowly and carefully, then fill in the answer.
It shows 12:25
